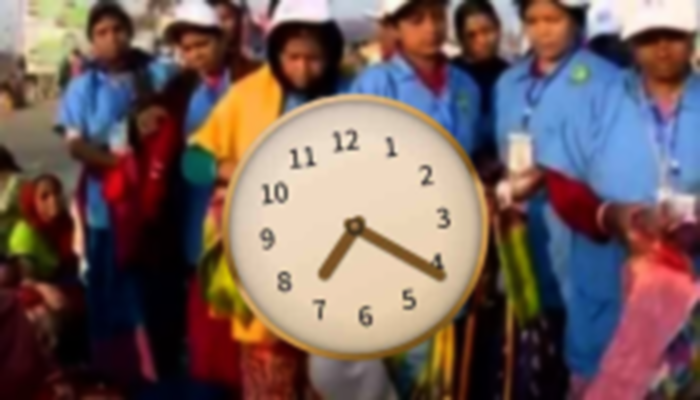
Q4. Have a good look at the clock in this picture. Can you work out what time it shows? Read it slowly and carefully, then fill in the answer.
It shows 7:21
